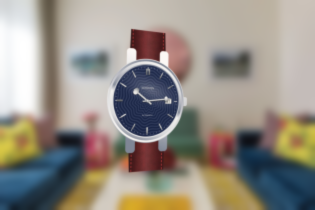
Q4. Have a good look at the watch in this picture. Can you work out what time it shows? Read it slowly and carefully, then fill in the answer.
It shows 10:14
